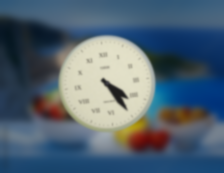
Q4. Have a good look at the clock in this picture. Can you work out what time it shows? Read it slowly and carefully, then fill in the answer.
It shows 4:25
